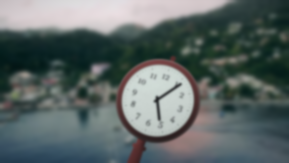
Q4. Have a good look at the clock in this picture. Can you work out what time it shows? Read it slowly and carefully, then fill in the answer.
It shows 5:06
